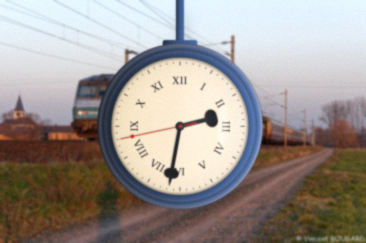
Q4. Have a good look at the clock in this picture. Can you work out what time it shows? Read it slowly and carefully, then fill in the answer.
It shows 2:31:43
